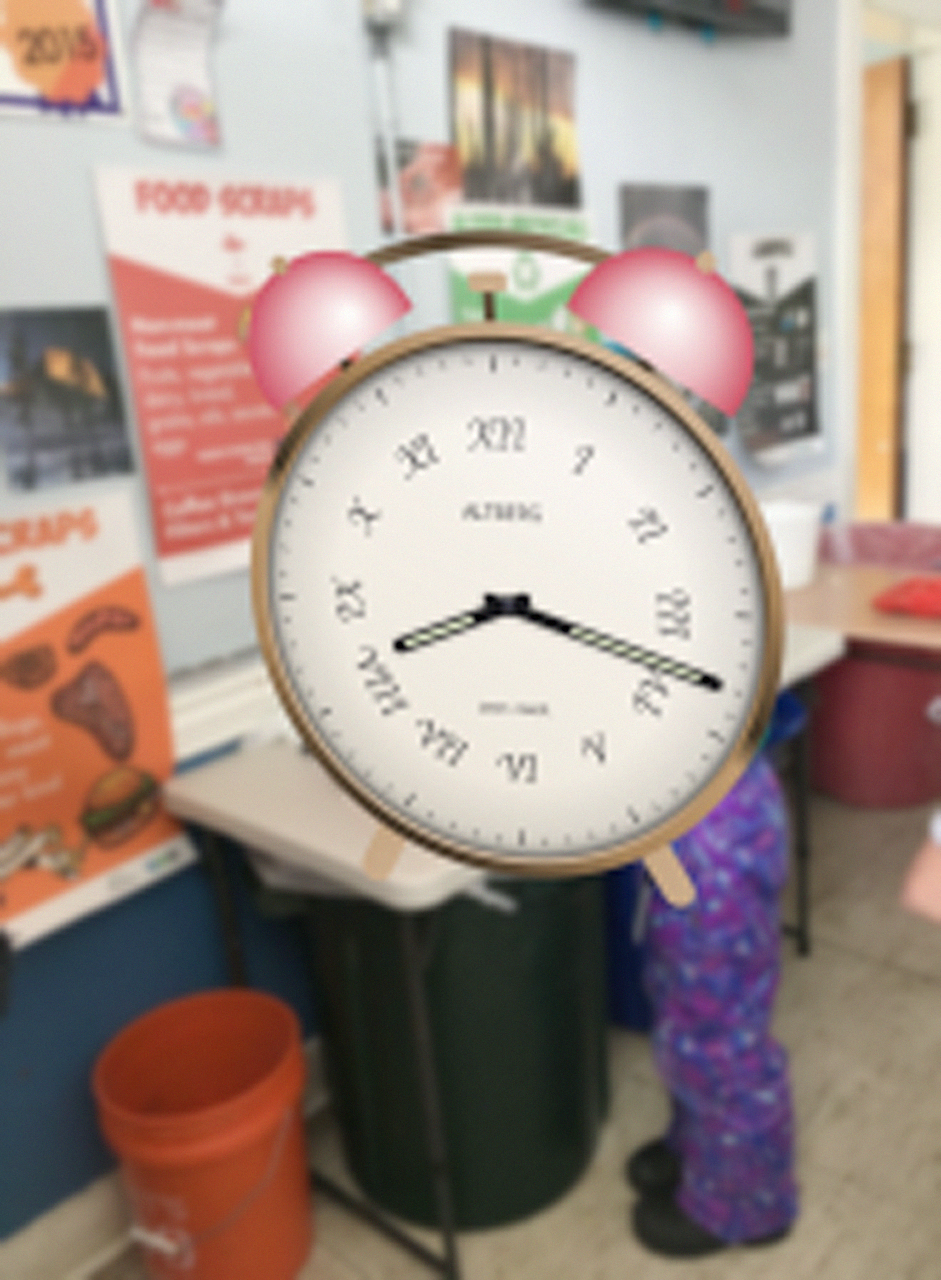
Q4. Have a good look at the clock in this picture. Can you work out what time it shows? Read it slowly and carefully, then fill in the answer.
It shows 8:18
